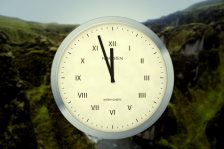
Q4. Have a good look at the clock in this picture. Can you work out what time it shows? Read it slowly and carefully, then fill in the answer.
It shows 11:57
